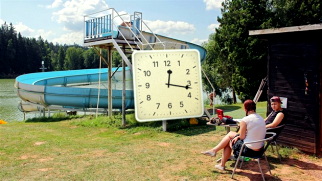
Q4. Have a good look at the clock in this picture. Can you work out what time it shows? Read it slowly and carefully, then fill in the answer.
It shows 12:17
